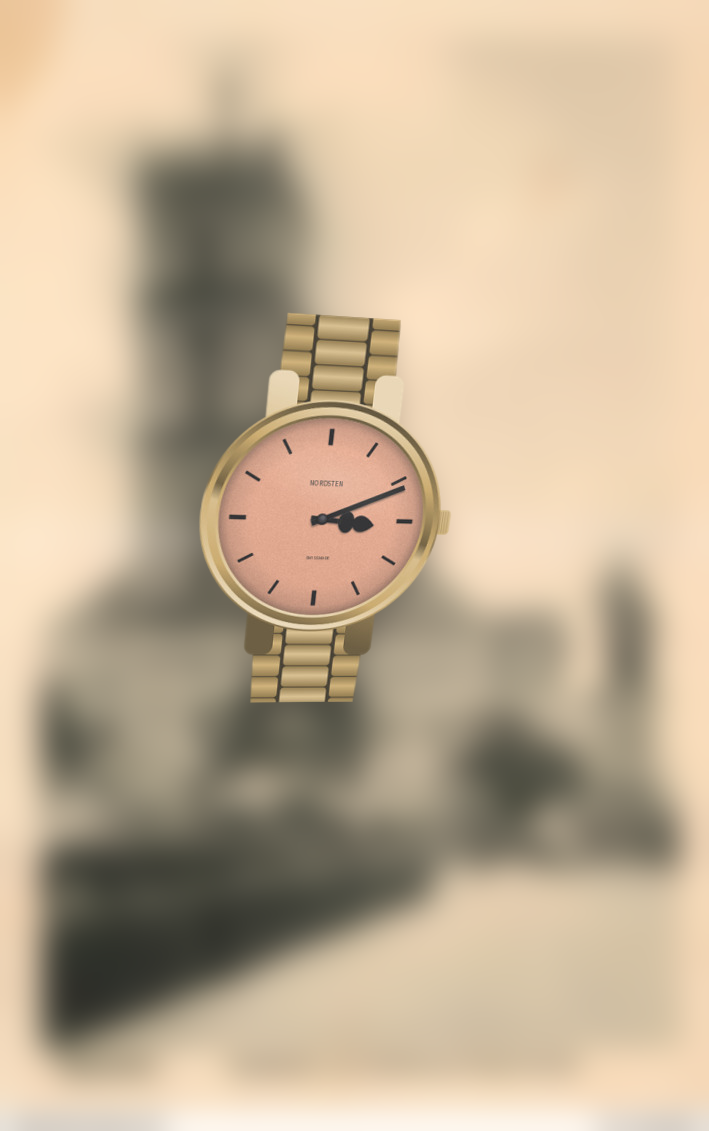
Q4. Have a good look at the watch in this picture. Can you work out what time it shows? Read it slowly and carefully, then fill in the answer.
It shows 3:11
